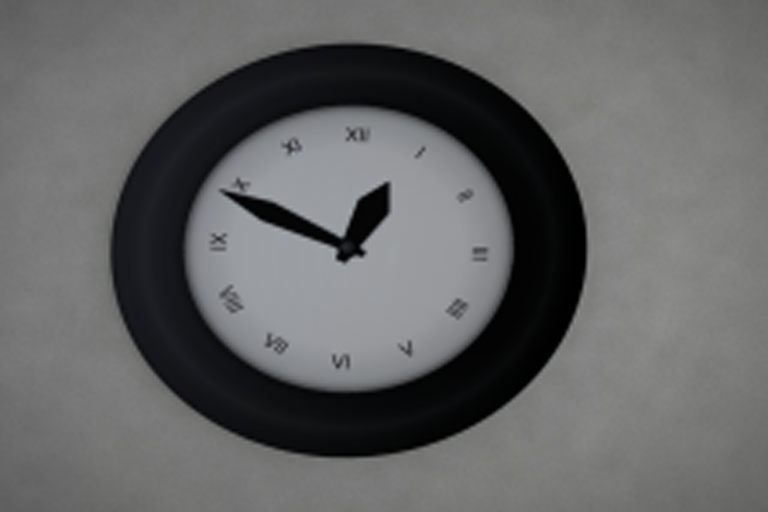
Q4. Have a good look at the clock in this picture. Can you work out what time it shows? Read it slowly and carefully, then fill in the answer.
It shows 12:49
